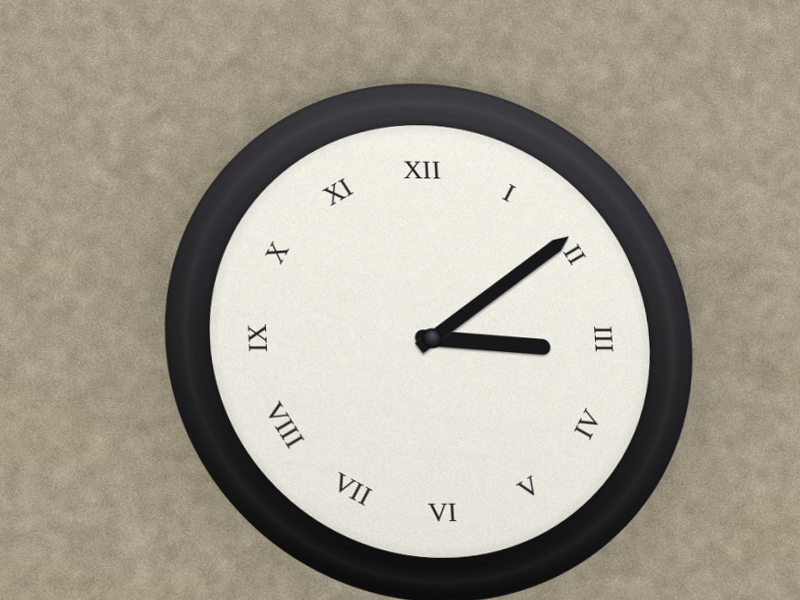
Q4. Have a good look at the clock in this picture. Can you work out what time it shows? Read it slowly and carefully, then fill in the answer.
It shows 3:09
